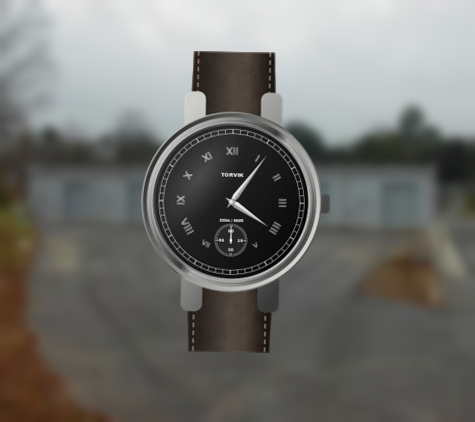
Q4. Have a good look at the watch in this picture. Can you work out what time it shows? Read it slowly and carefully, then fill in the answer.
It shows 4:06
